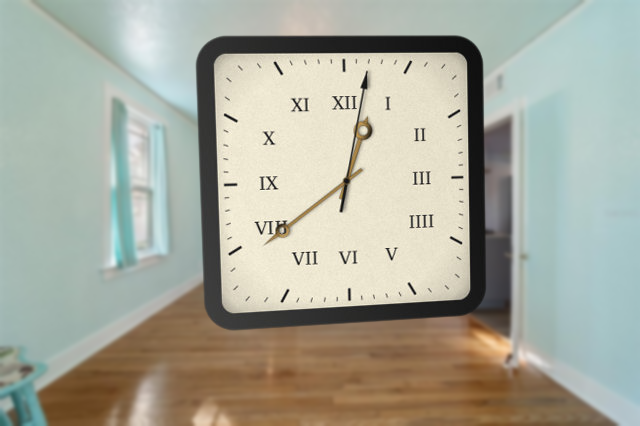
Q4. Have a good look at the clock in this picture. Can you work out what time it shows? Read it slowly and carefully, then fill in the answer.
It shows 12:39:02
